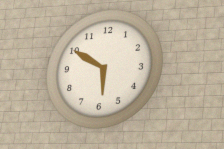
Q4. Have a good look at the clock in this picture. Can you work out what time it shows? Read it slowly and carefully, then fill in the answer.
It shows 5:50
